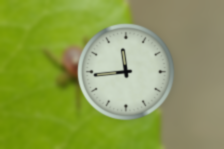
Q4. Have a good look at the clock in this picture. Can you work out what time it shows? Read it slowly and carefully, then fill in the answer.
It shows 11:44
